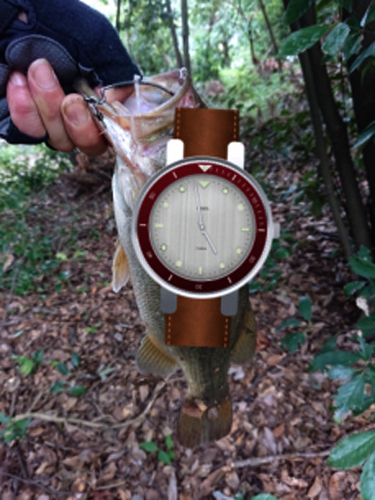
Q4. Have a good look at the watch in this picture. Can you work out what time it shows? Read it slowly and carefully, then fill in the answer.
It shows 4:58
